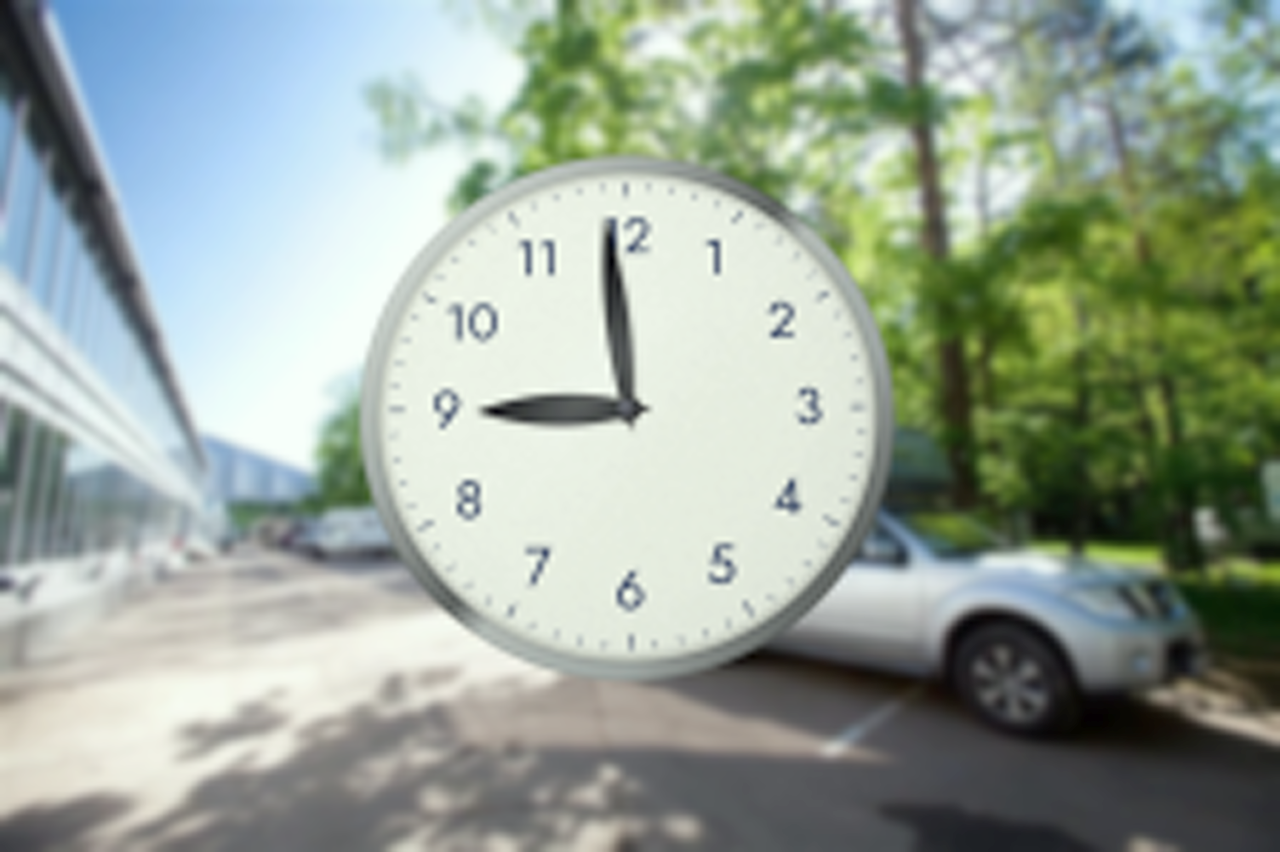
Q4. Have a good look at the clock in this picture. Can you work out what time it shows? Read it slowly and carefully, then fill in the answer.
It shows 8:59
